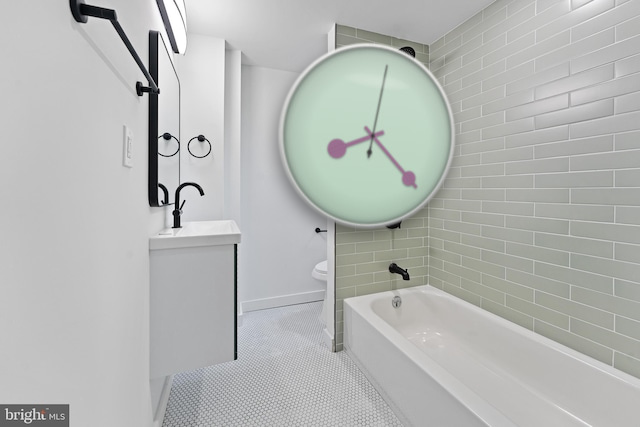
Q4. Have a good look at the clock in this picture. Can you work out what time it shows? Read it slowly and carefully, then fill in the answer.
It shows 8:23:02
